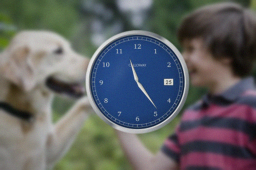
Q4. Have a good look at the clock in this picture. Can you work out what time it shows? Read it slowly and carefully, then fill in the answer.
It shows 11:24
